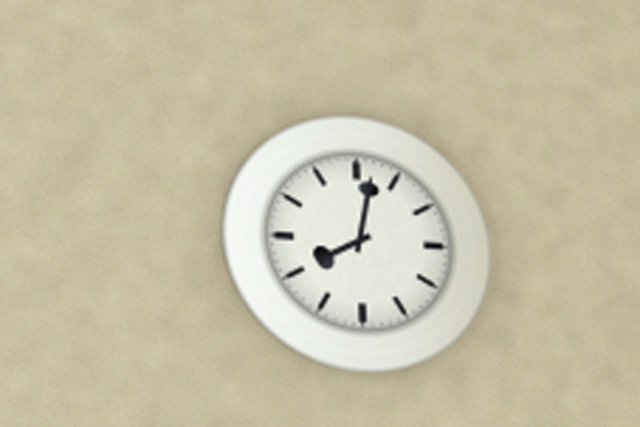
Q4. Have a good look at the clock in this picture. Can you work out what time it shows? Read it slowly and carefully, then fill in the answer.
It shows 8:02
